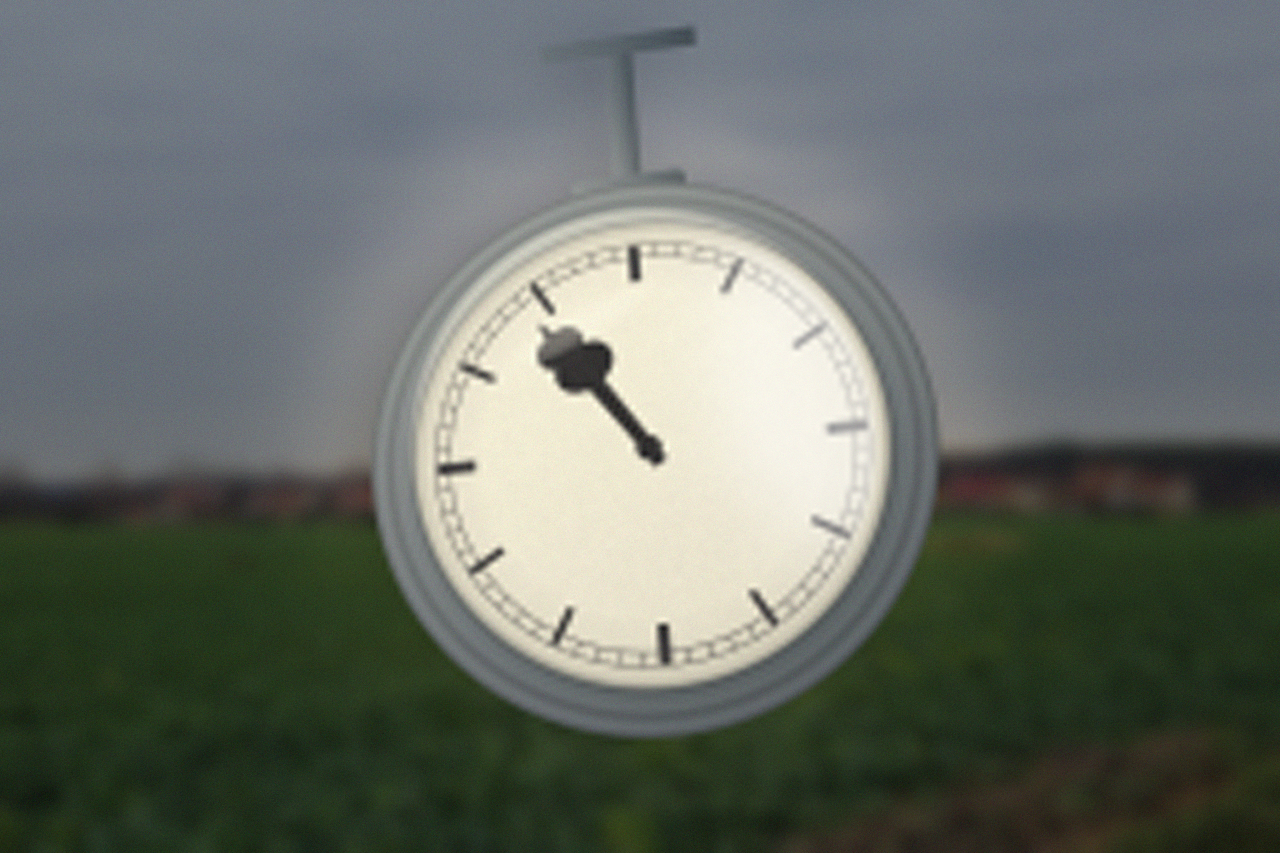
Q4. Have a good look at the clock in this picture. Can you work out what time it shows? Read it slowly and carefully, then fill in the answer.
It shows 10:54
